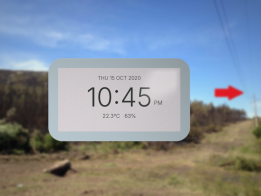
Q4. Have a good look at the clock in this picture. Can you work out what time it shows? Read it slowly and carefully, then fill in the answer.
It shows 10:45
